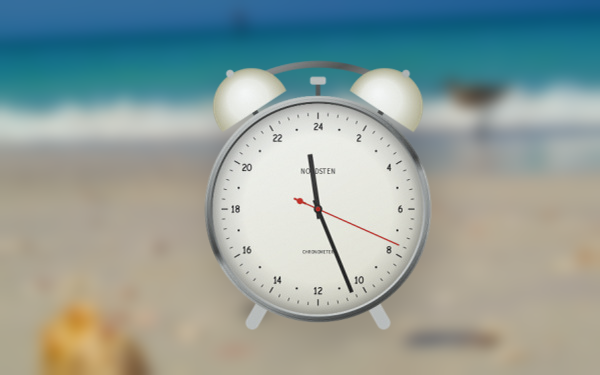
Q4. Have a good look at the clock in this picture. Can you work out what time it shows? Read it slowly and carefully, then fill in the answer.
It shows 23:26:19
